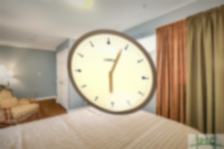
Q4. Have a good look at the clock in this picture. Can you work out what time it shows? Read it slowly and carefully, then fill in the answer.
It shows 6:04
